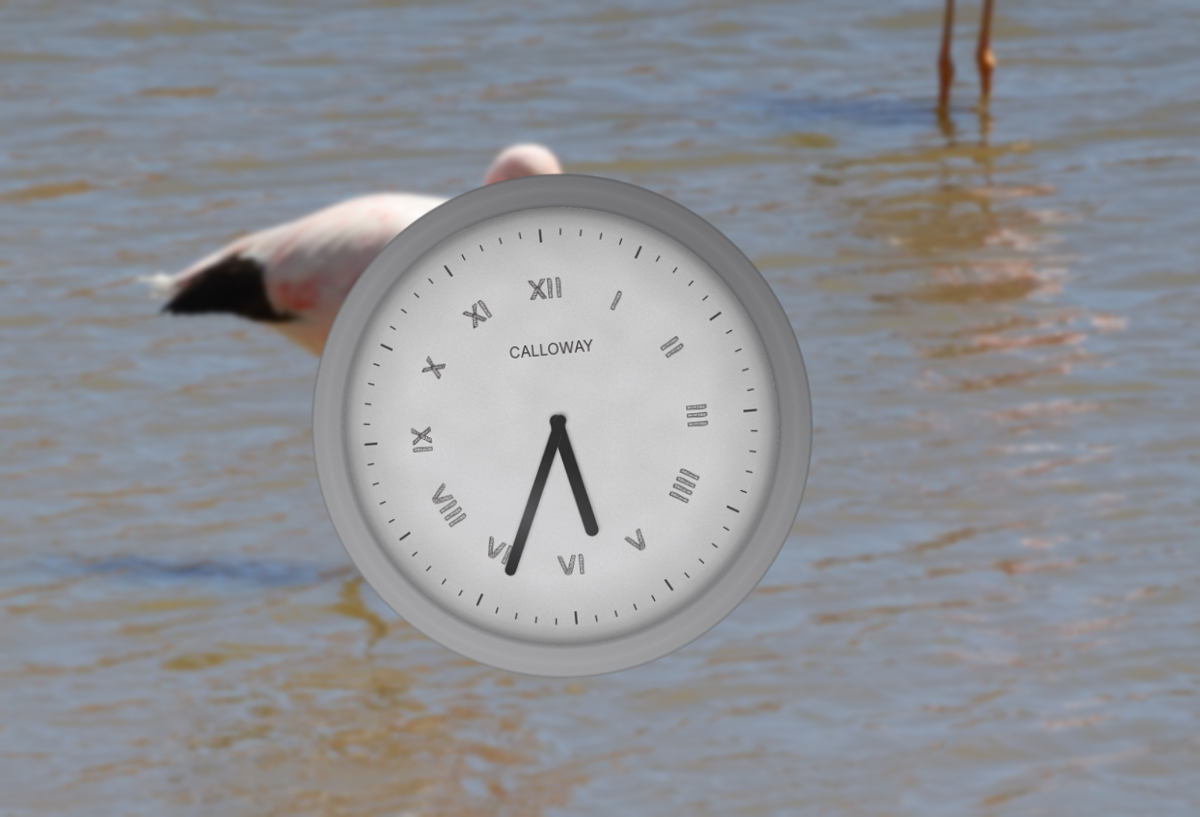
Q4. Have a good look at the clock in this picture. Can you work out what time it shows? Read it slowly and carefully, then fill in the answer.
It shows 5:34
